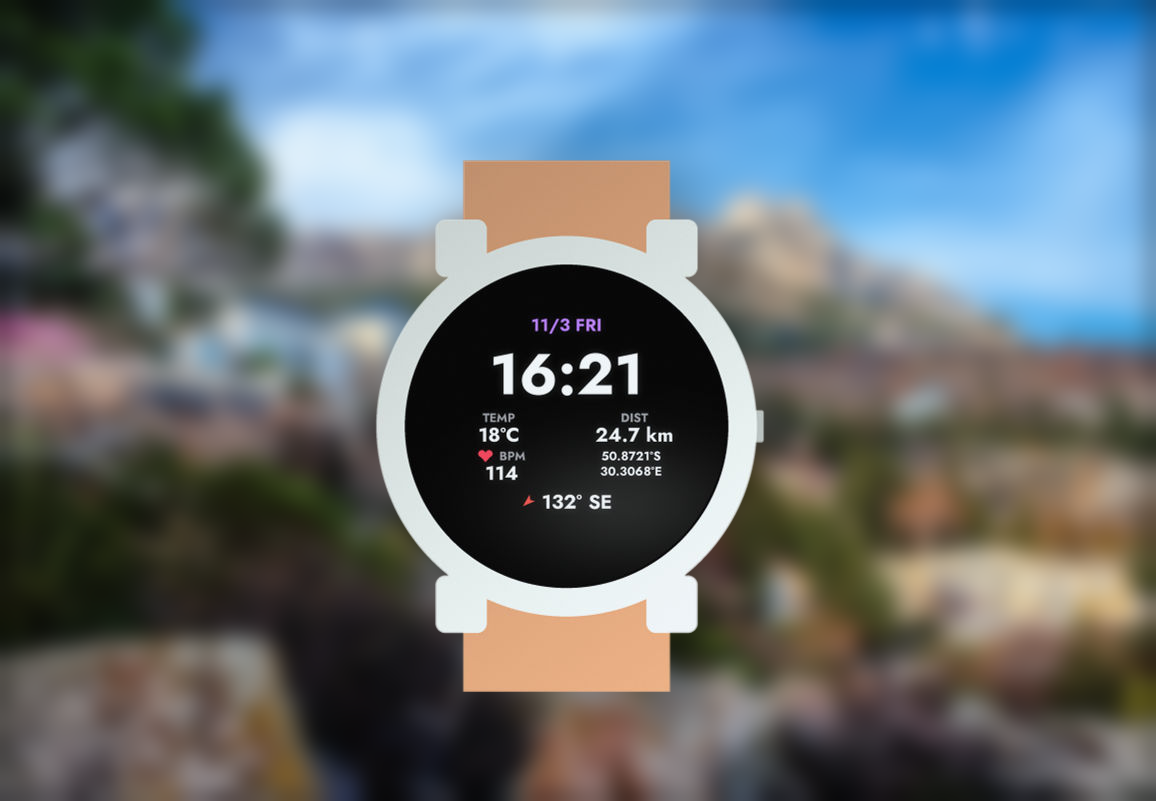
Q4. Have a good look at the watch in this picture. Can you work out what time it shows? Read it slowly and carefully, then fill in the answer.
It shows 16:21
